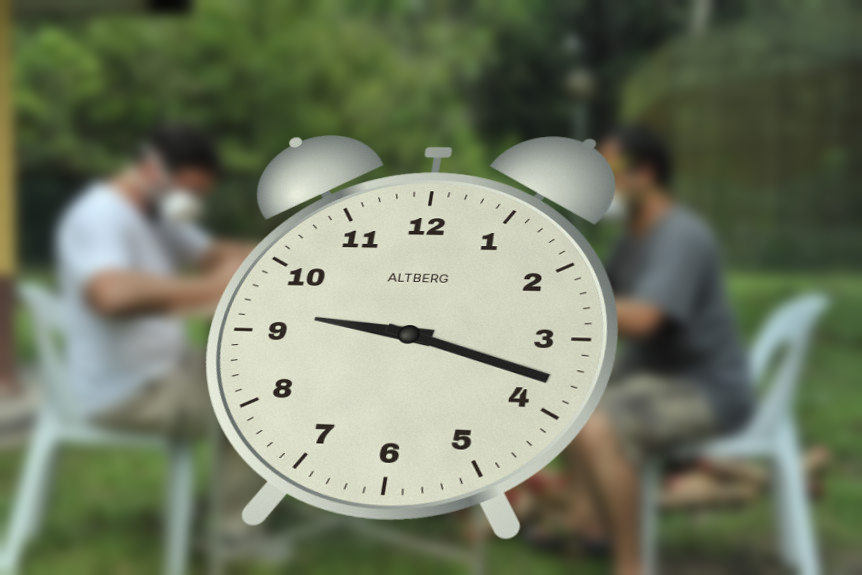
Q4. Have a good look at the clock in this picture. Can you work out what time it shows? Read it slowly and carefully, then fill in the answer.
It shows 9:18
